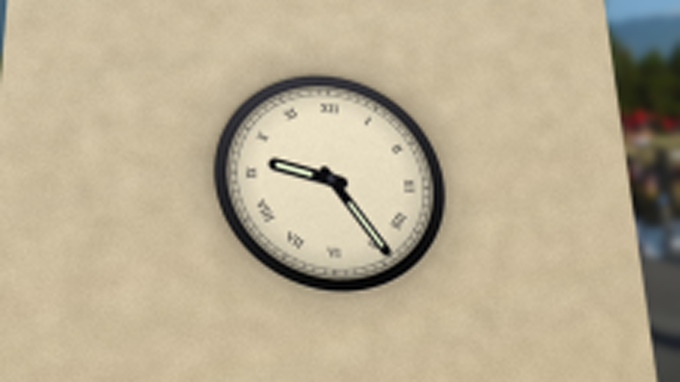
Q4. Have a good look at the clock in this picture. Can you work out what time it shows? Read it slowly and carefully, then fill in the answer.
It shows 9:24
